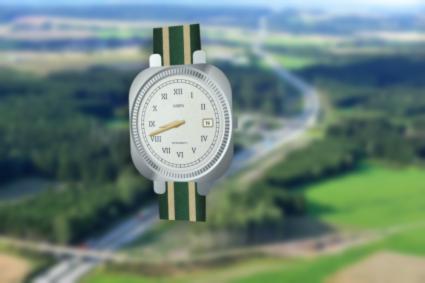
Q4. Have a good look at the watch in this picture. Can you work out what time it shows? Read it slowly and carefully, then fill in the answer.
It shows 8:42
